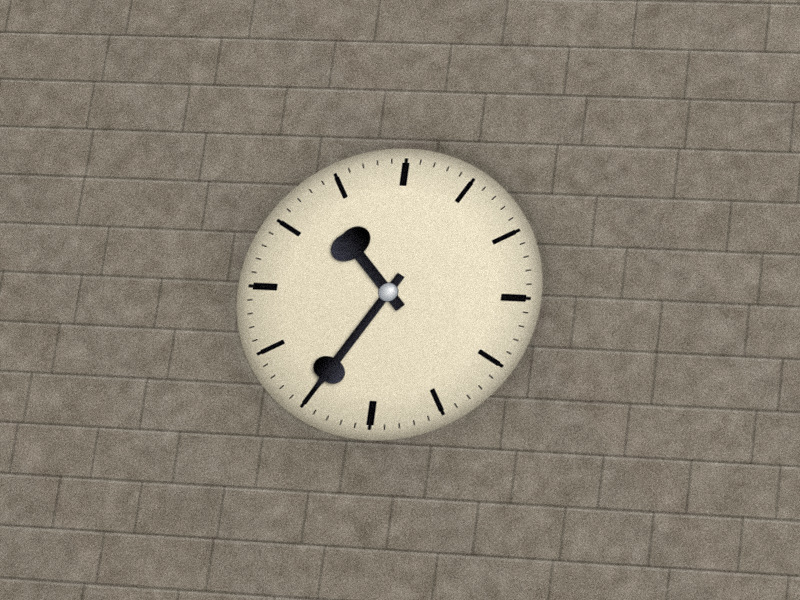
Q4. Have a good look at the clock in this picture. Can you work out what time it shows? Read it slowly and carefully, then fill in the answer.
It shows 10:35
